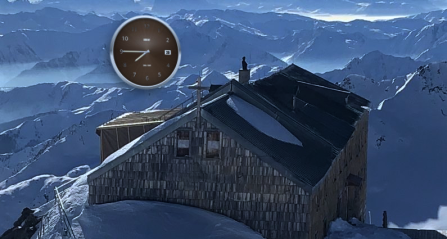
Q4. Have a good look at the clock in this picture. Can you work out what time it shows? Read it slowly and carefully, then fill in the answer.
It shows 7:45
